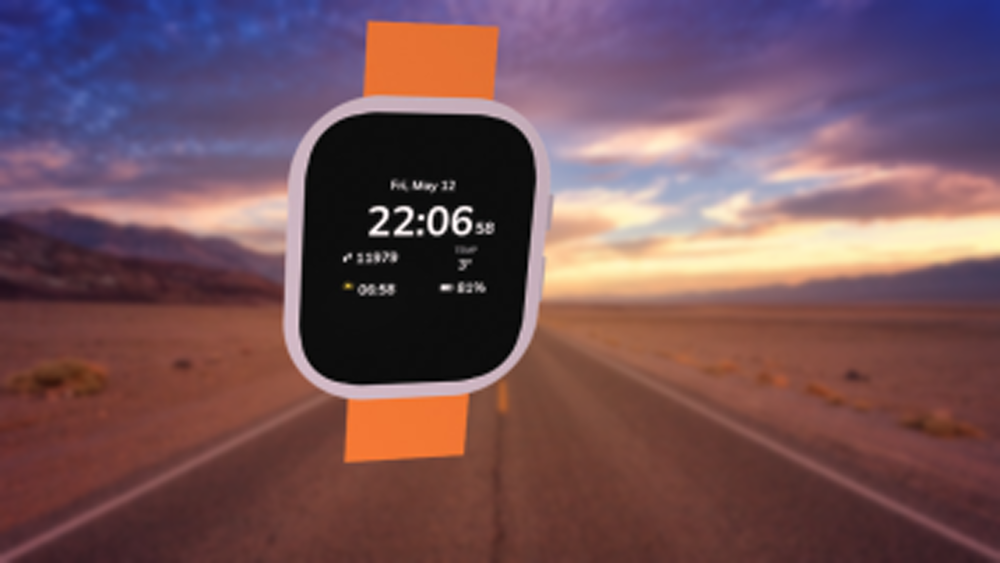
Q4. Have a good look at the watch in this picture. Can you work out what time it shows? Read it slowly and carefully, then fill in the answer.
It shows 22:06
